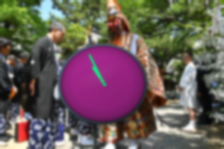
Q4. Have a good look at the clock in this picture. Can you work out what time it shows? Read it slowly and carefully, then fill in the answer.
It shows 10:56
